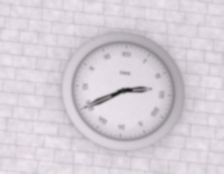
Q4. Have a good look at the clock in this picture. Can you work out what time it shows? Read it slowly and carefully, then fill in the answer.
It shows 2:40
